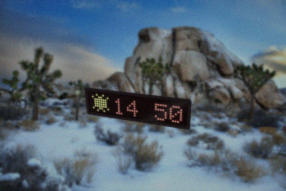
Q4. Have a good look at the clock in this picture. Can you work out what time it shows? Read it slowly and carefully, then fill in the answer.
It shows 14:50
